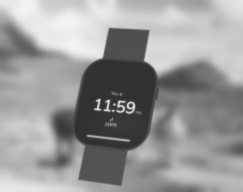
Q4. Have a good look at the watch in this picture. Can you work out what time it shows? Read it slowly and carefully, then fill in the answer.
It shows 11:59
